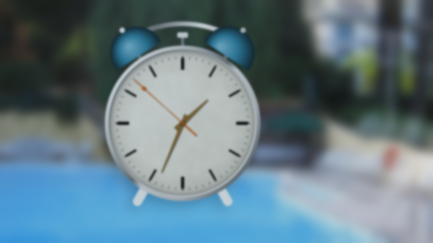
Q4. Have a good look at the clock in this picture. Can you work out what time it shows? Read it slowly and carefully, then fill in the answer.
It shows 1:33:52
